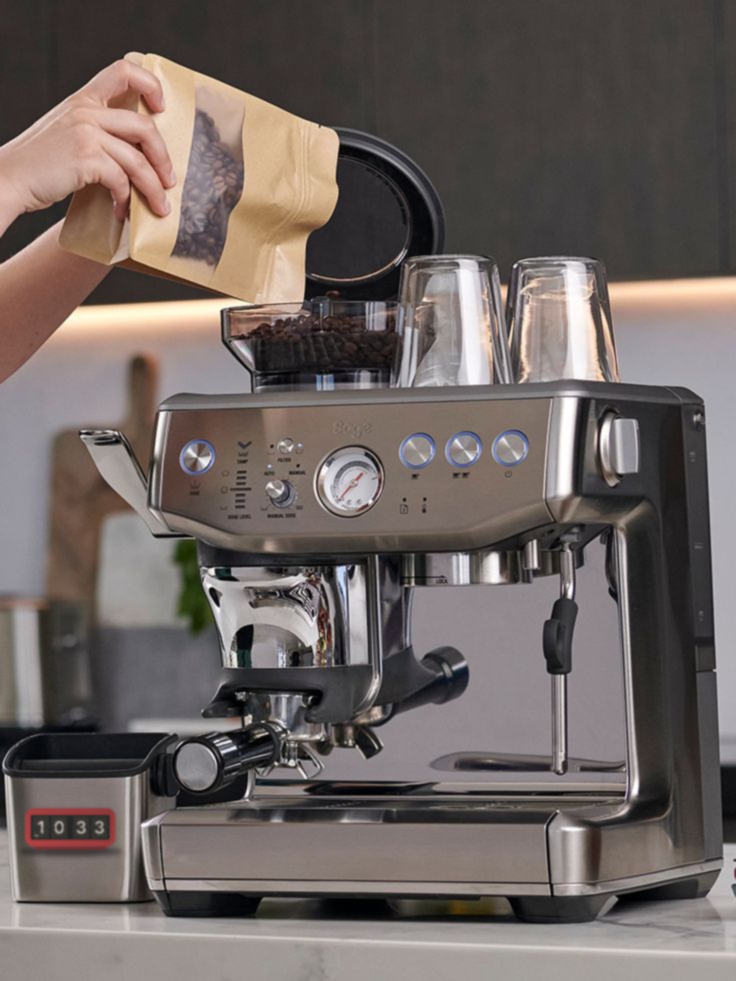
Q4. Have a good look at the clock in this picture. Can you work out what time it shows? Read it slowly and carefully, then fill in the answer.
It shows 10:33
